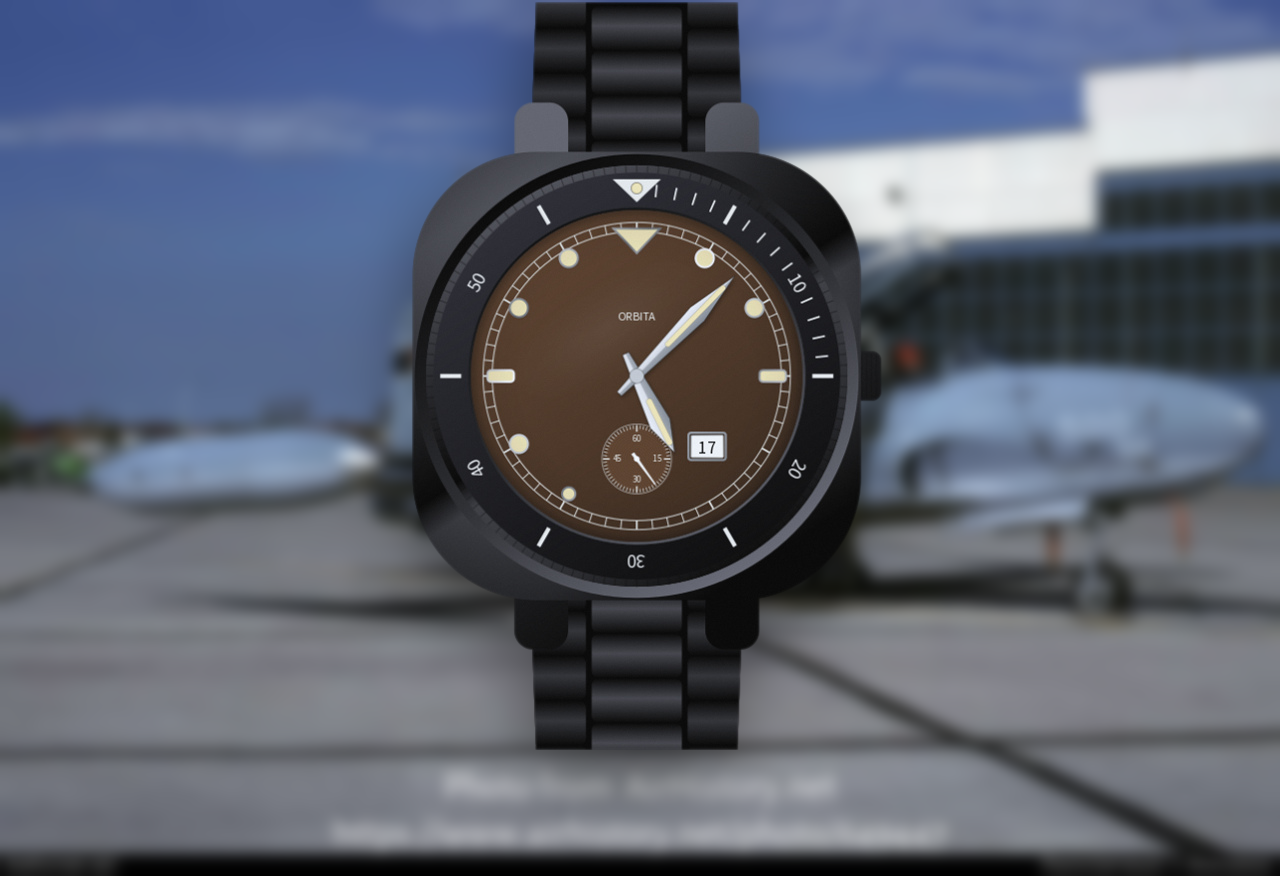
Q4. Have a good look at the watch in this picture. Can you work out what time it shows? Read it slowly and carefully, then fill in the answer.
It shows 5:07:24
